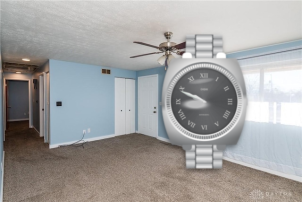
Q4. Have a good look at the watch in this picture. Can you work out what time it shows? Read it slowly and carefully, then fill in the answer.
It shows 9:49
